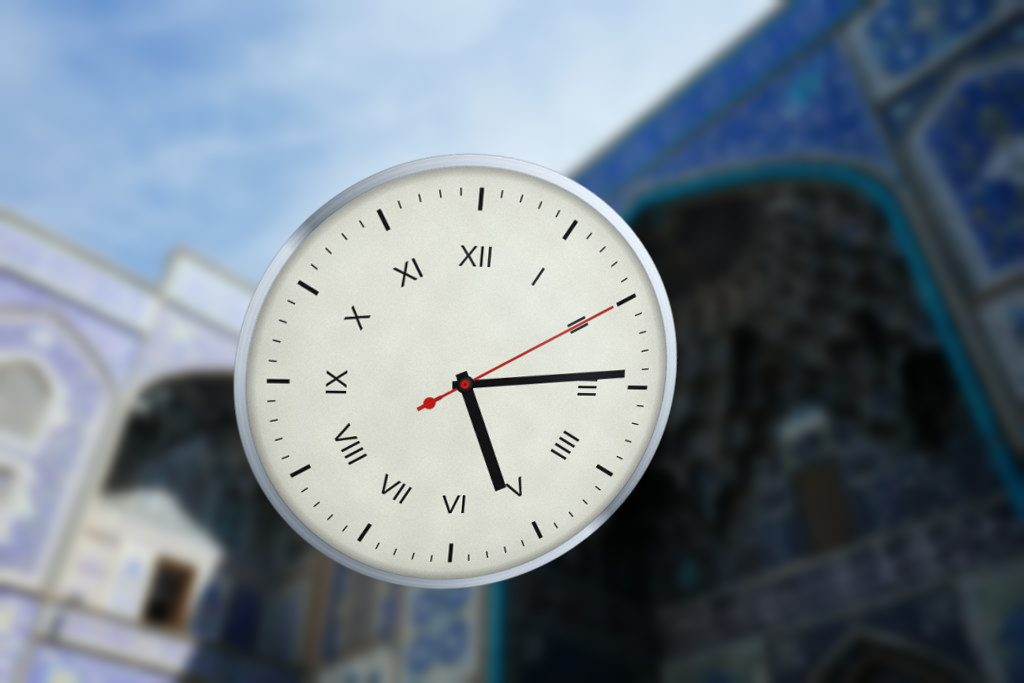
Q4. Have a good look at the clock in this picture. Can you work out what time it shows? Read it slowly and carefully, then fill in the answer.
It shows 5:14:10
